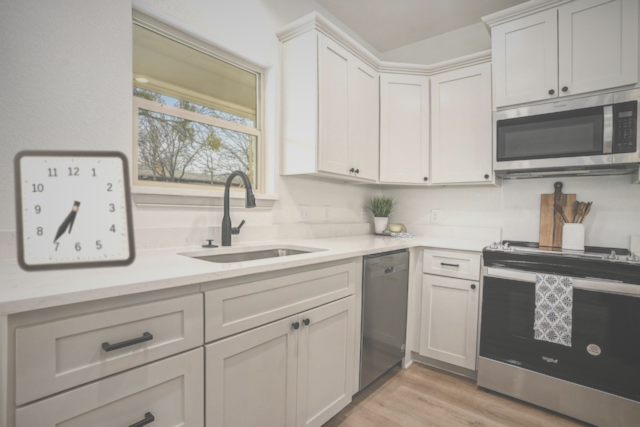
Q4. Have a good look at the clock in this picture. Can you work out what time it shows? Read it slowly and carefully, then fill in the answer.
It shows 6:36
